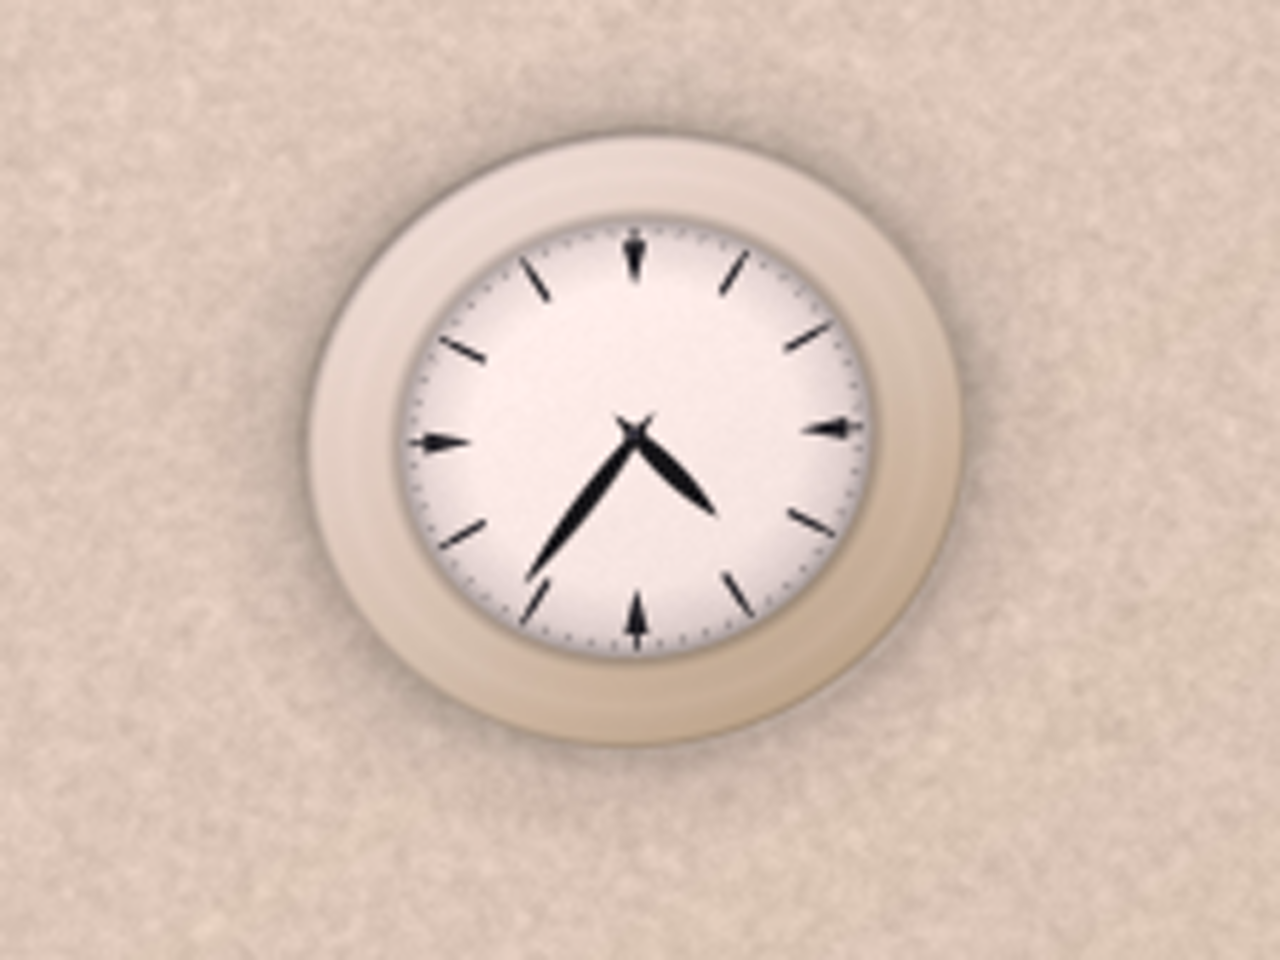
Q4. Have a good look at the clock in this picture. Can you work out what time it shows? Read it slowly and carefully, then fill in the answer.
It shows 4:36
